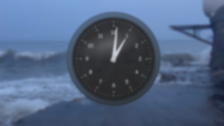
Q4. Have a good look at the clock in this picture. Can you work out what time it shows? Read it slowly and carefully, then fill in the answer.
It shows 1:01
